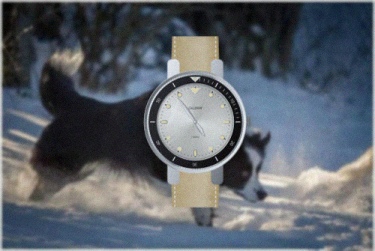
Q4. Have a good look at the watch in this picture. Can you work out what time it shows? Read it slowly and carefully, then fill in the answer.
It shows 4:54
